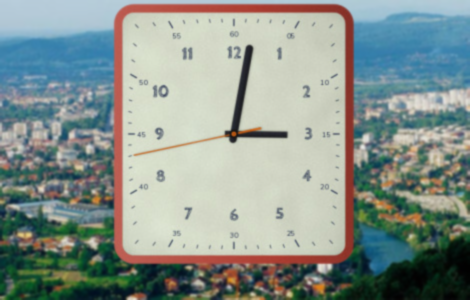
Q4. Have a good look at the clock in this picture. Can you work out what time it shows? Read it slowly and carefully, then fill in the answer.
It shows 3:01:43
